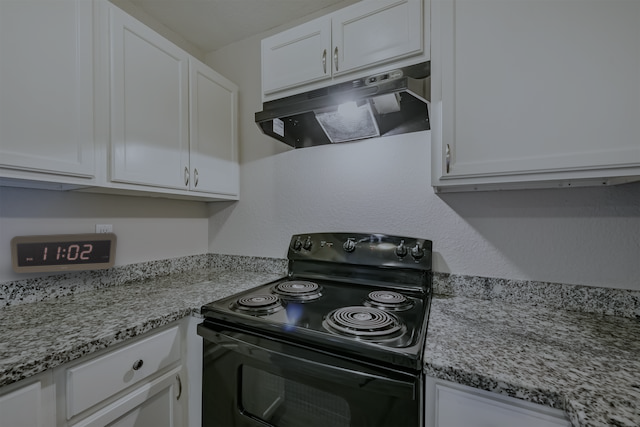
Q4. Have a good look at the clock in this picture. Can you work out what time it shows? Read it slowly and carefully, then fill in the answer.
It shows 11:02
